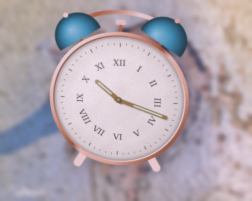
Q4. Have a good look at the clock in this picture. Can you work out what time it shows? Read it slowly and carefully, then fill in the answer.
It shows 10:18
